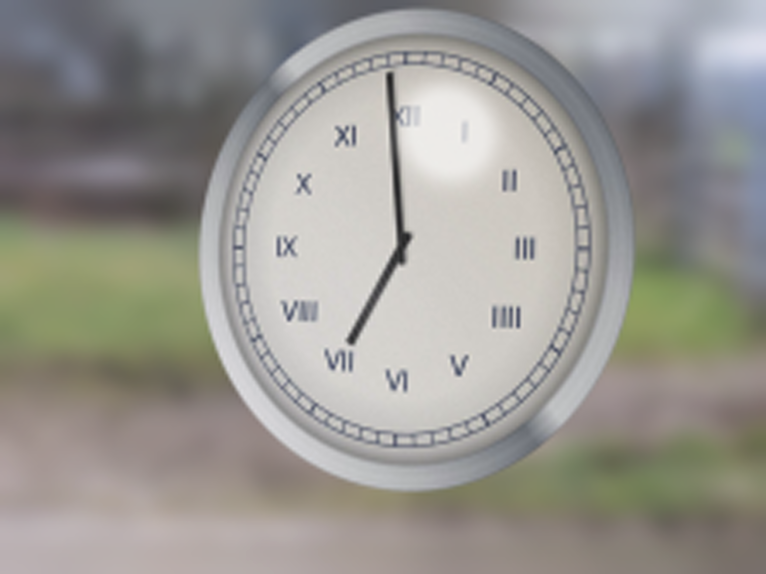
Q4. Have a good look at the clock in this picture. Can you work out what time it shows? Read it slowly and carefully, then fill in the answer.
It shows 6:59
